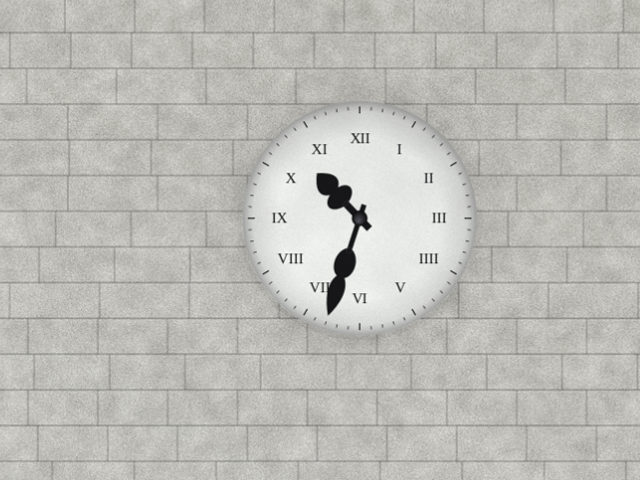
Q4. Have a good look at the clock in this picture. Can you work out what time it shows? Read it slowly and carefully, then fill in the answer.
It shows 10:33
